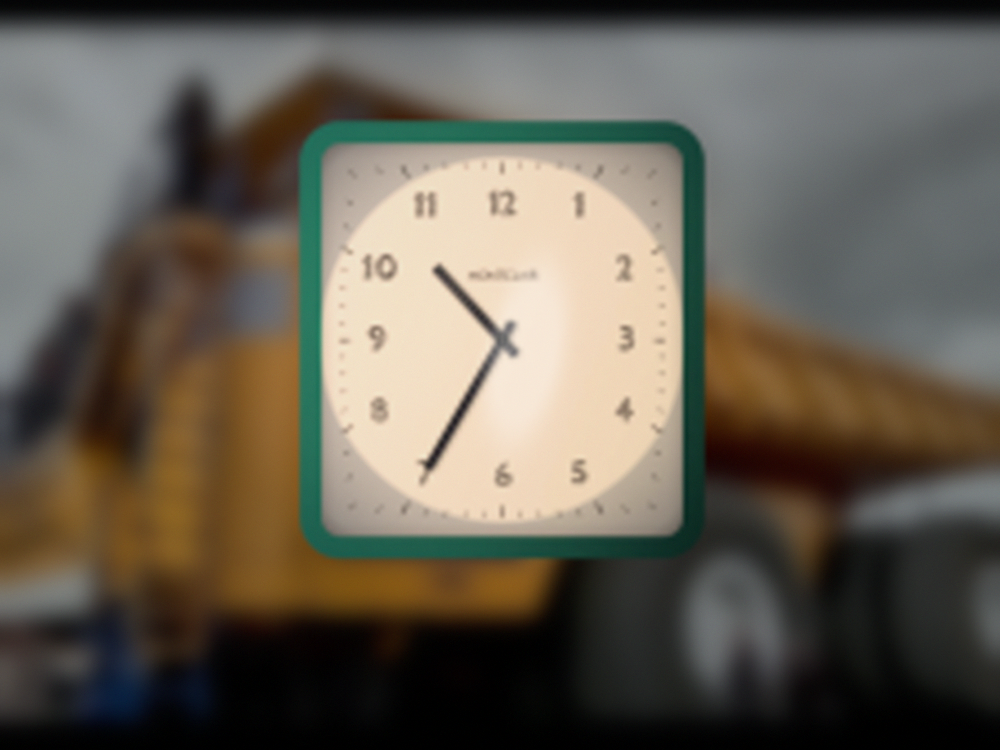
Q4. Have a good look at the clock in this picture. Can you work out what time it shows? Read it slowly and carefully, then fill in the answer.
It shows 10:35
